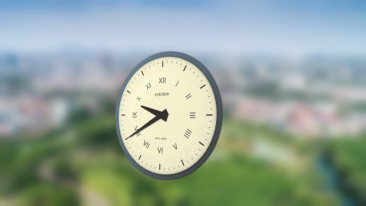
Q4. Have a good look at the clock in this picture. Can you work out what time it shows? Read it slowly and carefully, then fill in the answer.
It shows 9:40
